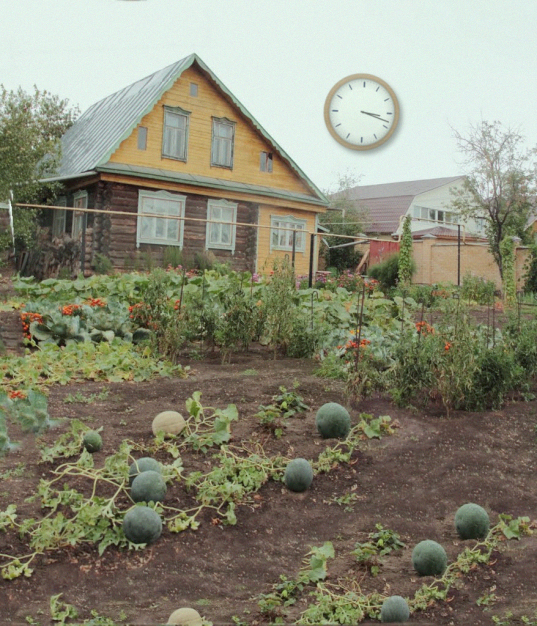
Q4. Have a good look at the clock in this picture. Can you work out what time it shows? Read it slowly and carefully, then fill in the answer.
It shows 3:18
